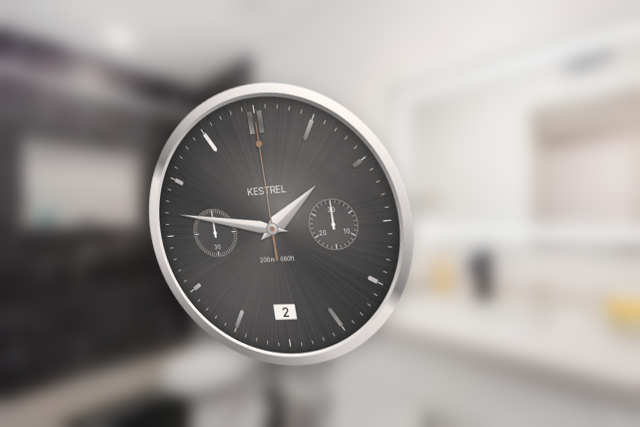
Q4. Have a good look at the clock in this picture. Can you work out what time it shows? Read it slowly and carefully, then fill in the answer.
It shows 1:47
